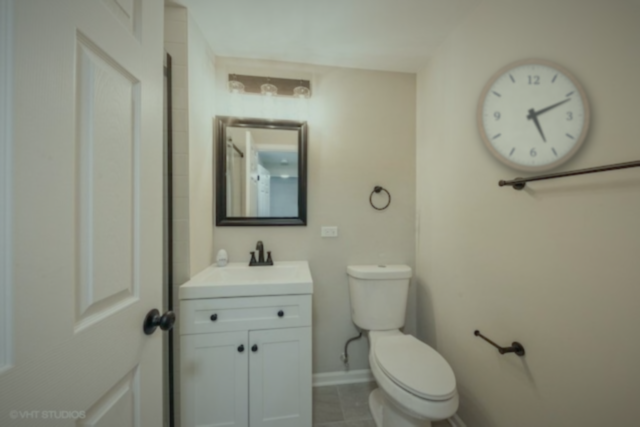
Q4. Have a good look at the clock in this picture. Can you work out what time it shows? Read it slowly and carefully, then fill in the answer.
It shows 5:11
